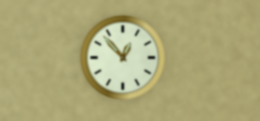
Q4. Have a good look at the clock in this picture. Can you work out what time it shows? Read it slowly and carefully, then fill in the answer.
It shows 12:53
